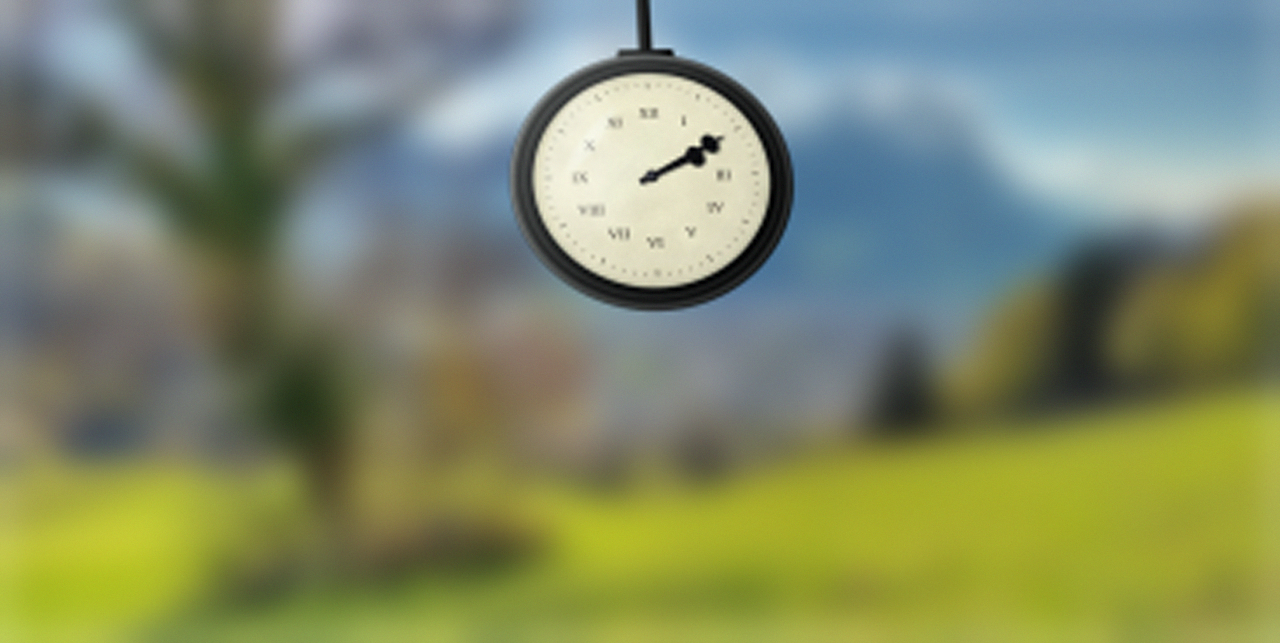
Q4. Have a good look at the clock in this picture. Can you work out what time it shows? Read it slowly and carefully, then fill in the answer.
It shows 2:10
